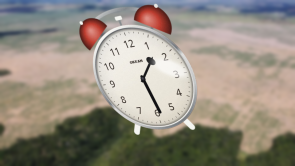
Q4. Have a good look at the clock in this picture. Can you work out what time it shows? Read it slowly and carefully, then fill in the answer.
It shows 1:29
